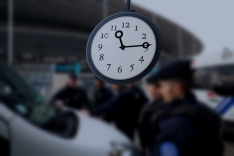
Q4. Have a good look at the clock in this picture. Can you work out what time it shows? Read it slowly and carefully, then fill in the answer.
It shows 11:14
